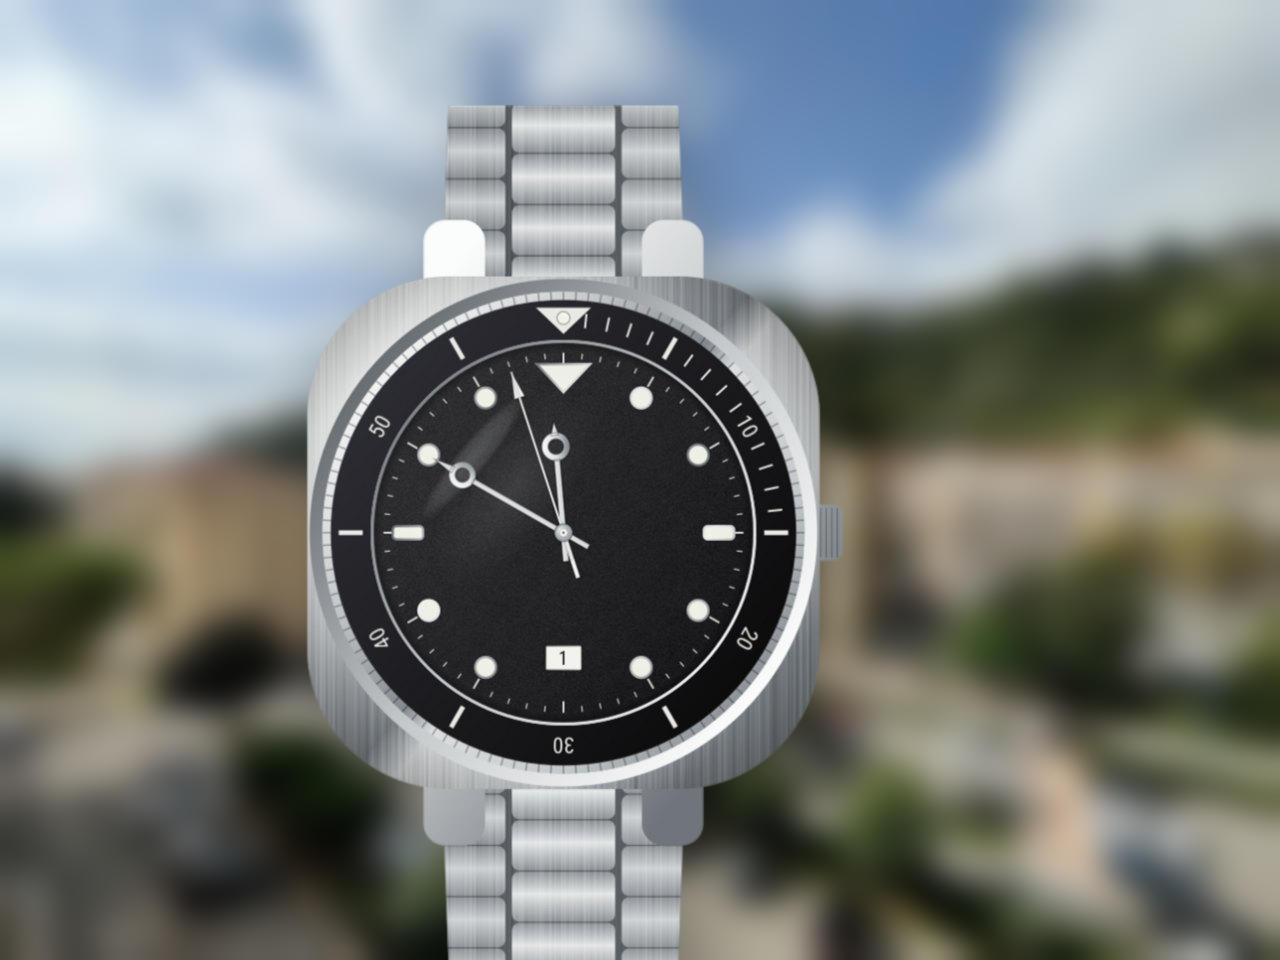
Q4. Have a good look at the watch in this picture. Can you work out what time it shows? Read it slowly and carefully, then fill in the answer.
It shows 11:49:57
